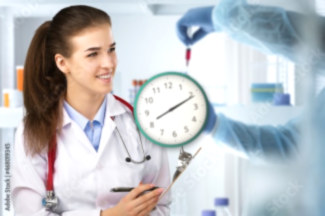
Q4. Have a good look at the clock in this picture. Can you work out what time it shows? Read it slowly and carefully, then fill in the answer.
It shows 8:11
